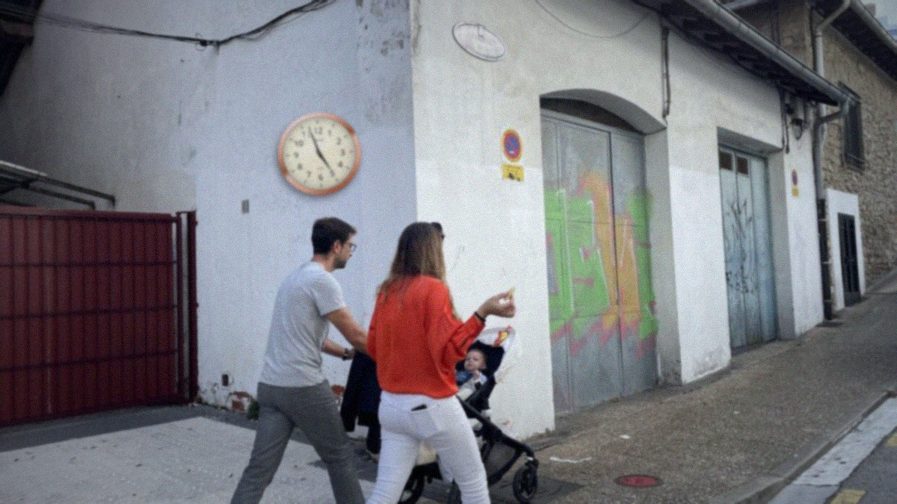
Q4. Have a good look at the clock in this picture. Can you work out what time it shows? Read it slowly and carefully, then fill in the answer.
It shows 4:57
